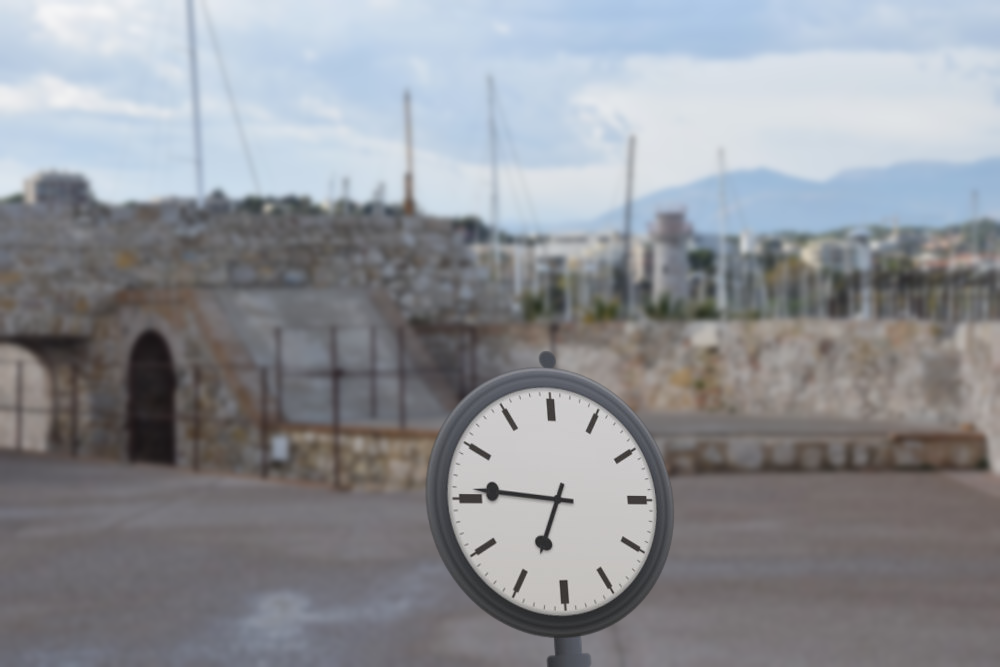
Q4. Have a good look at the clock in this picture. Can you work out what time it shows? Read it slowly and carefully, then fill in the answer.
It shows 6:46
